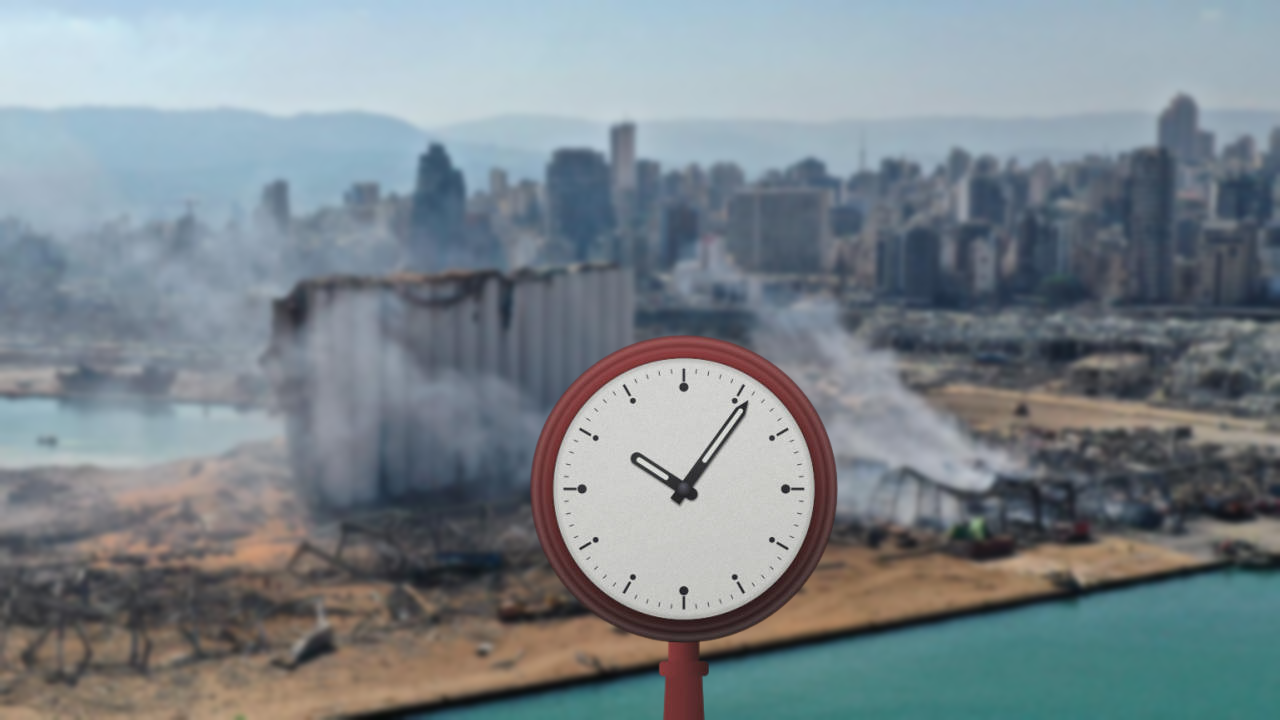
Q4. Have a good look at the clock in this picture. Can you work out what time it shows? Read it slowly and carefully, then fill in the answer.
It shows 10:06
